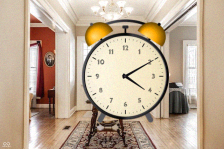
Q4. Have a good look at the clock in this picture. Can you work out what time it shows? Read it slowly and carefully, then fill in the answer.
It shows 4:10
